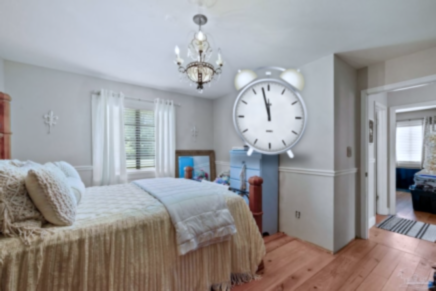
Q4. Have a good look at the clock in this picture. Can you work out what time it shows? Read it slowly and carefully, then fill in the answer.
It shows 11:58
